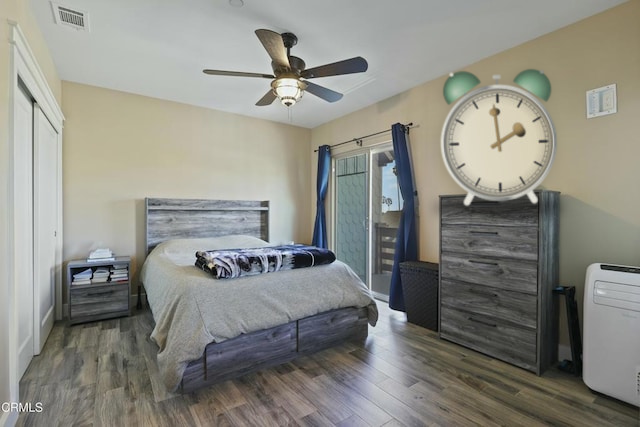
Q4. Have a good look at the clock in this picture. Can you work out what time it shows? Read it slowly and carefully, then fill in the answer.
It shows 1:59
